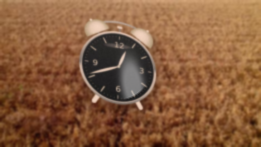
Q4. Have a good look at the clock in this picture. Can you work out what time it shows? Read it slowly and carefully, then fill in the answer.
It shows 12:41
